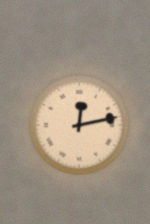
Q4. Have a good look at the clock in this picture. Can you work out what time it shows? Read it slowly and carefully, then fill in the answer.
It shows 12:13
